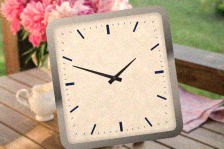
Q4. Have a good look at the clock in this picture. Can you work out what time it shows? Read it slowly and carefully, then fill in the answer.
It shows 1:49
